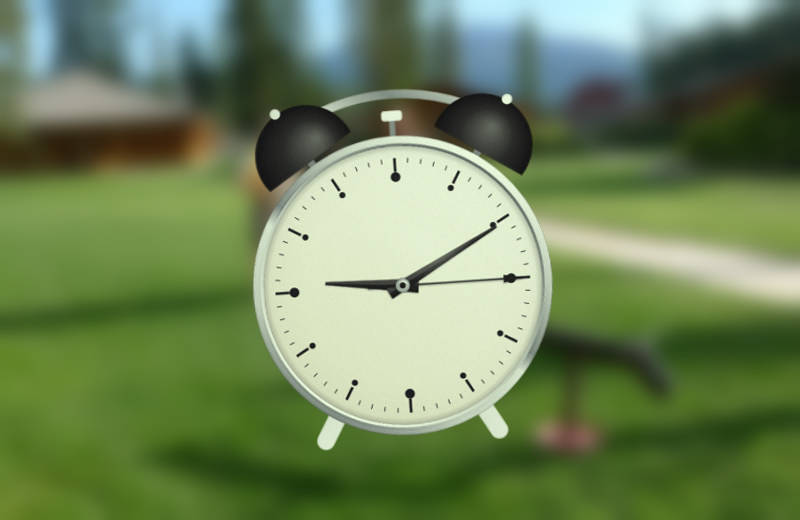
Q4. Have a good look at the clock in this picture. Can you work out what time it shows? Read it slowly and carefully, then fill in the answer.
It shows 9:10:15
